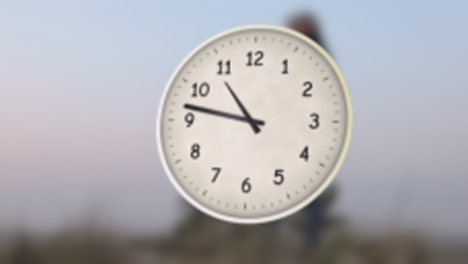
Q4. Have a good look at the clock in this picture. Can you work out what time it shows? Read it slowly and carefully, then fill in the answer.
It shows 10:47
